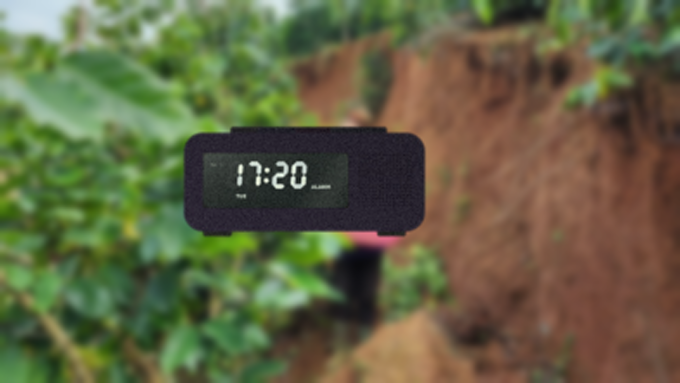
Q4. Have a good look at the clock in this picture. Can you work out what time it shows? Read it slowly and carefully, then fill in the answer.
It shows 17:20
